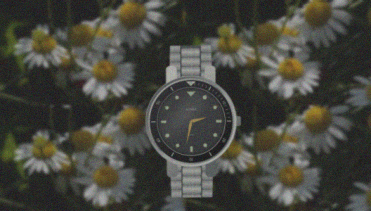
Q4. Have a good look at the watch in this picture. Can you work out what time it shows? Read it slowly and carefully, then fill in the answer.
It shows 2:32
